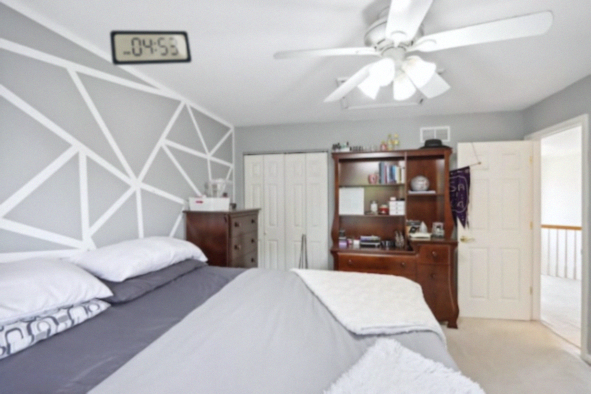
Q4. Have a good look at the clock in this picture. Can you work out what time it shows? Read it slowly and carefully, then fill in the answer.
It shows 4:53
